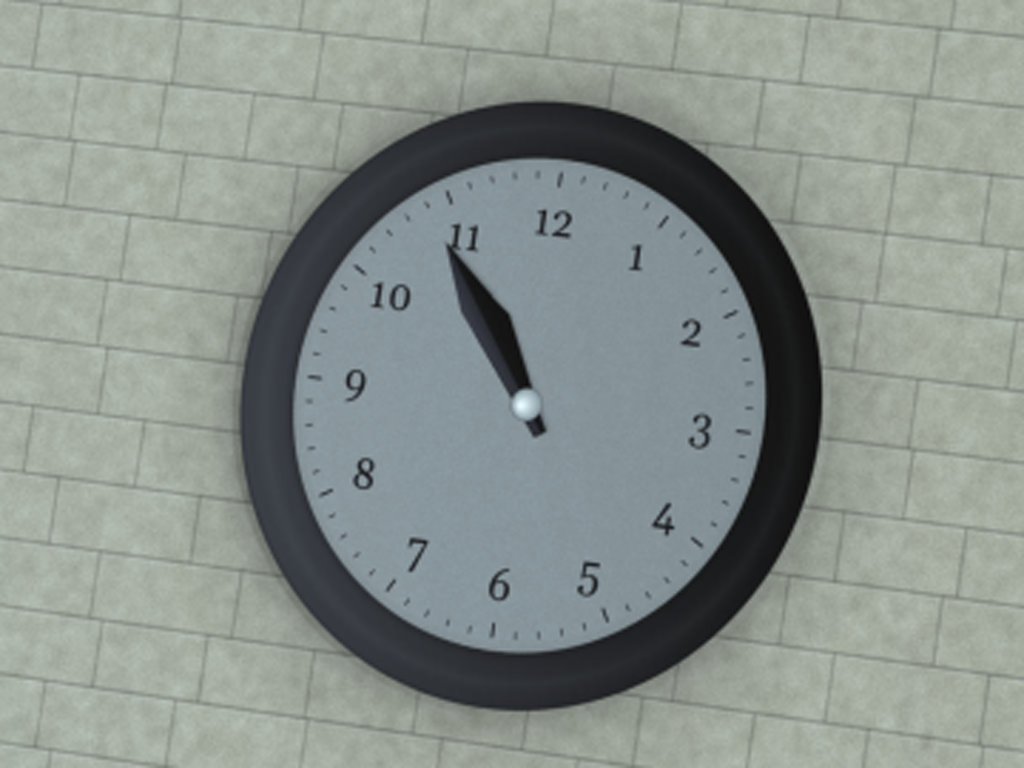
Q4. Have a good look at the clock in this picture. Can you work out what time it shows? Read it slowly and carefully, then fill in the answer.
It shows 10:54
